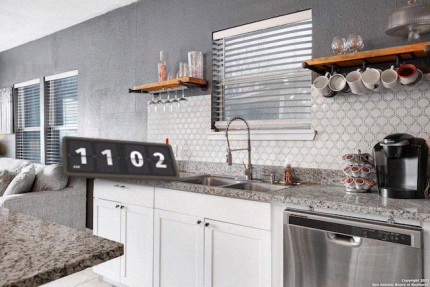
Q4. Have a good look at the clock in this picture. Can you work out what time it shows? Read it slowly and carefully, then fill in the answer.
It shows 11:02
